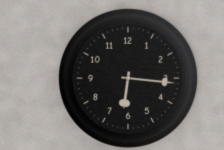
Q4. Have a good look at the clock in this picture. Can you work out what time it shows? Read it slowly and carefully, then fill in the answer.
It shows 6:16
